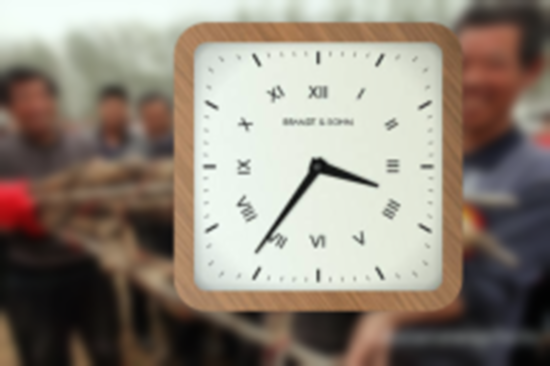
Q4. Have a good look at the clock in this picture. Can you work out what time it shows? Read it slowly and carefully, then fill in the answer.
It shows 3:36
